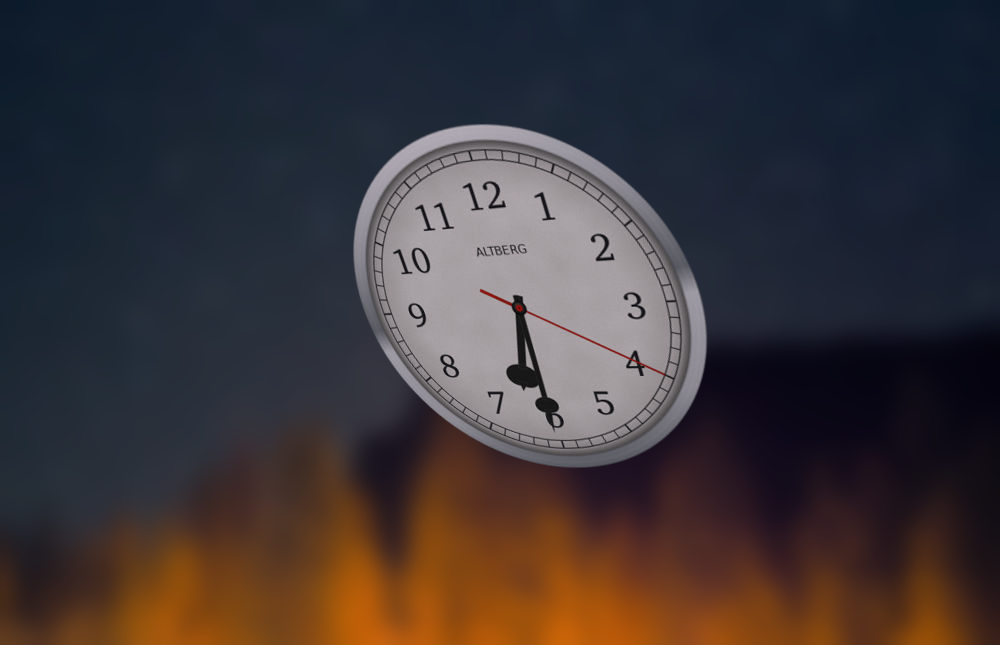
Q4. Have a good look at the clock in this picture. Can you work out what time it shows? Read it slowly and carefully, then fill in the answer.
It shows 6:30:20
